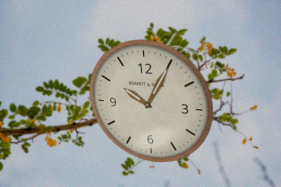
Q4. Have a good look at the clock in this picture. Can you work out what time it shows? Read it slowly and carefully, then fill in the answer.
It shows 10:05
